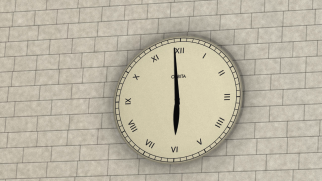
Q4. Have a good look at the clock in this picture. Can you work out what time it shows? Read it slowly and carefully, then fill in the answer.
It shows 5:59
